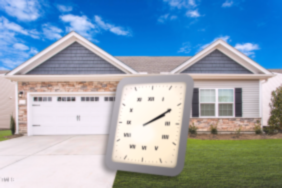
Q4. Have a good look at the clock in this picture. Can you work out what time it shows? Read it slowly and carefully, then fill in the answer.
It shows 2:10
